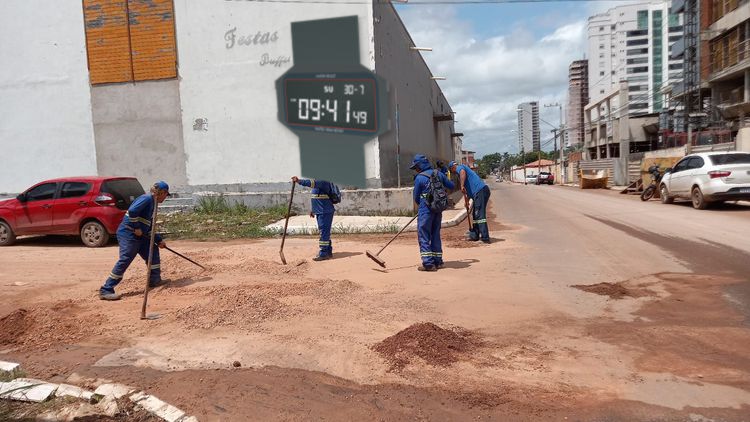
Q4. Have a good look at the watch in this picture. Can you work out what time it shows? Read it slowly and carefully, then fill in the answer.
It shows 9:41:49
